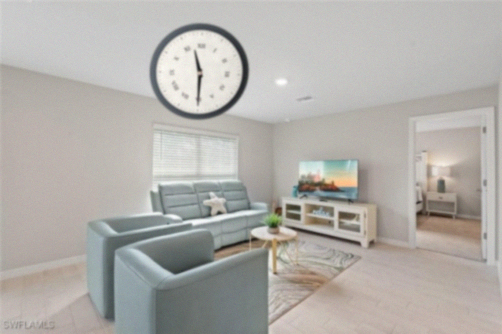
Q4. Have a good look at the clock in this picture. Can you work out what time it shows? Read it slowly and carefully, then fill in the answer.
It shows 11:30
